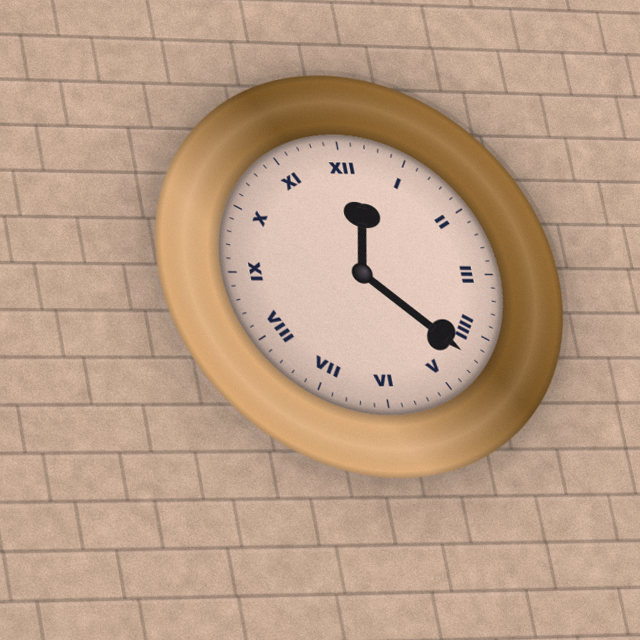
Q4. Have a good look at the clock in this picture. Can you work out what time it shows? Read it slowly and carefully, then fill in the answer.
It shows 12:22
